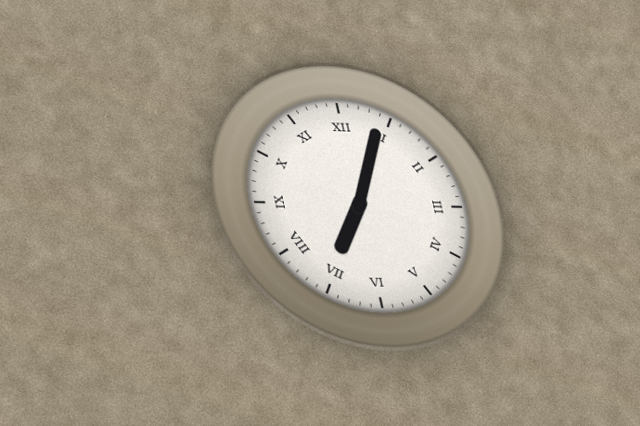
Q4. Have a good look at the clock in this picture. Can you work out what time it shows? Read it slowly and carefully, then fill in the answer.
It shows 7:04
